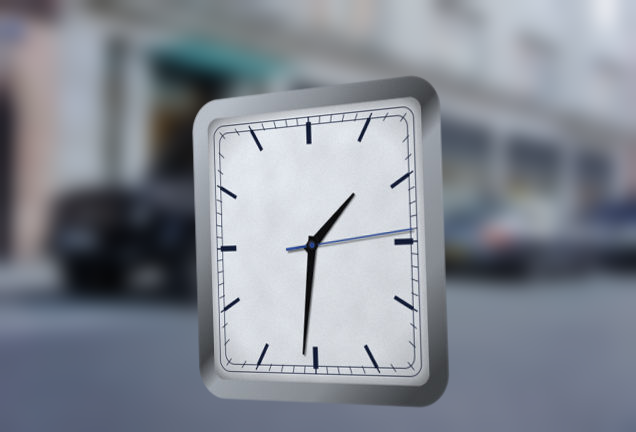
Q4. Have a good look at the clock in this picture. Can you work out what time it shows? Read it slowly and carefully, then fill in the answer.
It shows 1:31:14
